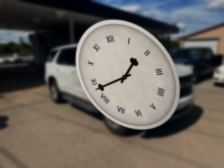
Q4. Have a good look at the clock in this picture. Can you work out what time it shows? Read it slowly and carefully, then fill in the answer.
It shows 1:43
